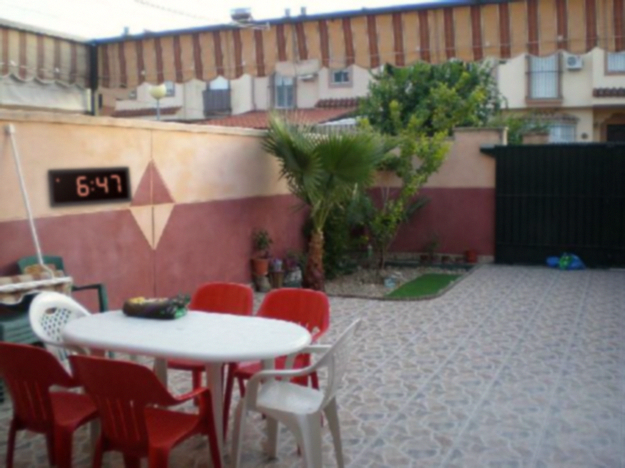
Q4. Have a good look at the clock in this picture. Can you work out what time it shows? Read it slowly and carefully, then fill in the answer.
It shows 6:47
